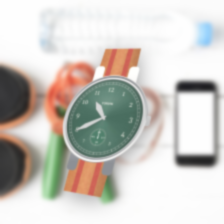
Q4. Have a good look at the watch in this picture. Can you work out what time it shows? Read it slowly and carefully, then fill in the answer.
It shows 10:40
